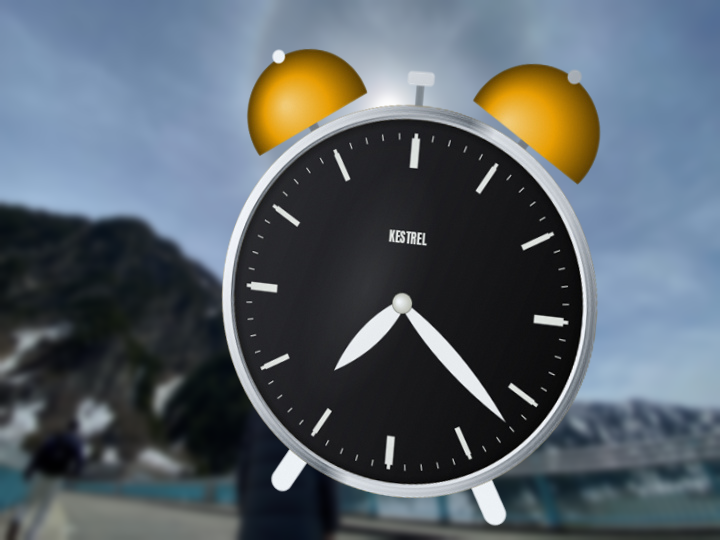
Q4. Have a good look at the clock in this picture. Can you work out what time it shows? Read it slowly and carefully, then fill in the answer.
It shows 7:22
